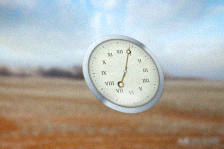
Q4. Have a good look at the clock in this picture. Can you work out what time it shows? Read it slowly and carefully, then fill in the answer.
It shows 7:04
